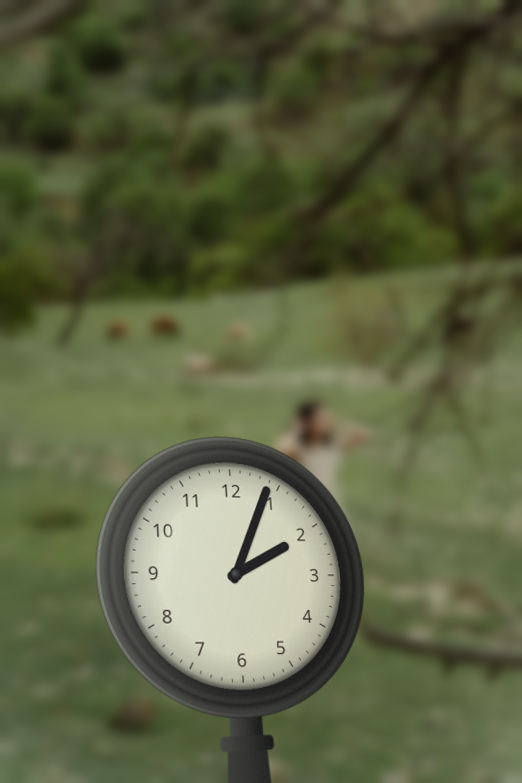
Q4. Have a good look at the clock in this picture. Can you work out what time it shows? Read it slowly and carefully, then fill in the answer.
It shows 2:04
